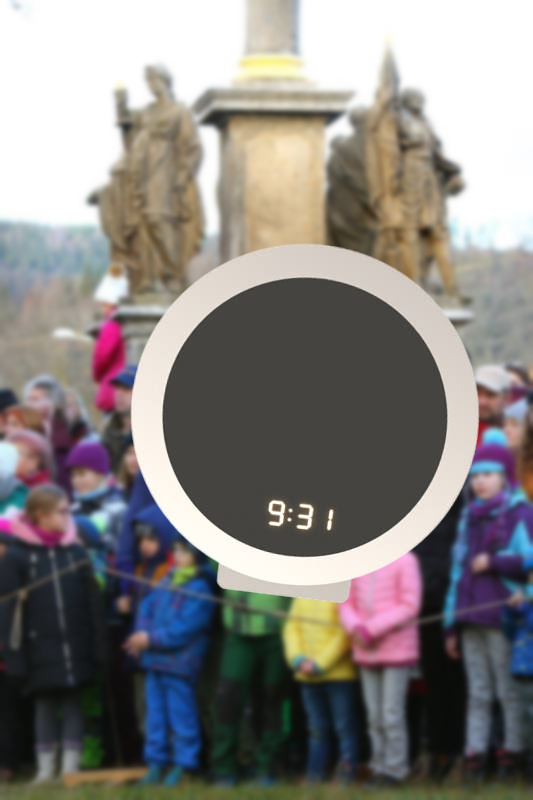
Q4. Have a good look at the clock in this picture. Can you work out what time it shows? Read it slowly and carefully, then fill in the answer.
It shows 9:31
